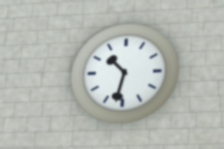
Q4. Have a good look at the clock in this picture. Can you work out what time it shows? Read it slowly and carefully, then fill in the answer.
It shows 10:32
